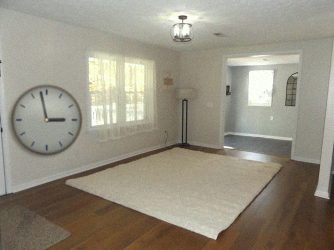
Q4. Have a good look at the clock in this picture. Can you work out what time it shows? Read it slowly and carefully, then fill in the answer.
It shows 2:58
